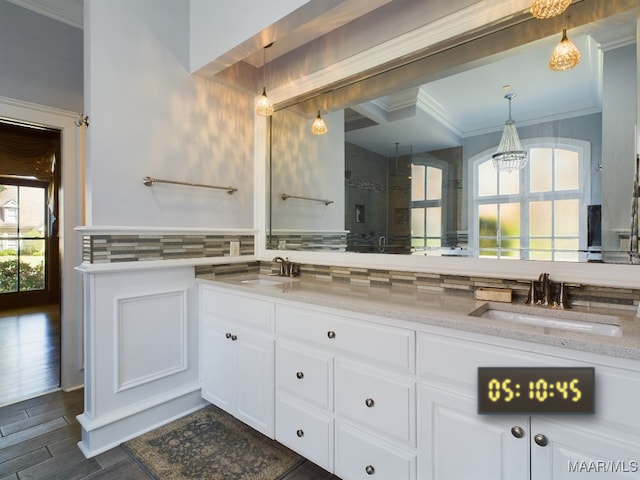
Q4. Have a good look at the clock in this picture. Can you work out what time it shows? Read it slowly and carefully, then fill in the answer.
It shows 5:10:45
